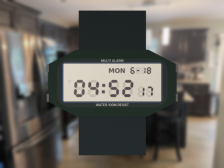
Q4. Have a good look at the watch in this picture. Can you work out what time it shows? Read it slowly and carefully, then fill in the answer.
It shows 4:52:17
